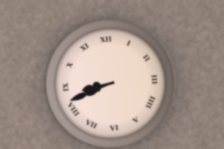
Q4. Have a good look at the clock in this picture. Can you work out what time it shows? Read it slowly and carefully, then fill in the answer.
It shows 8:42
